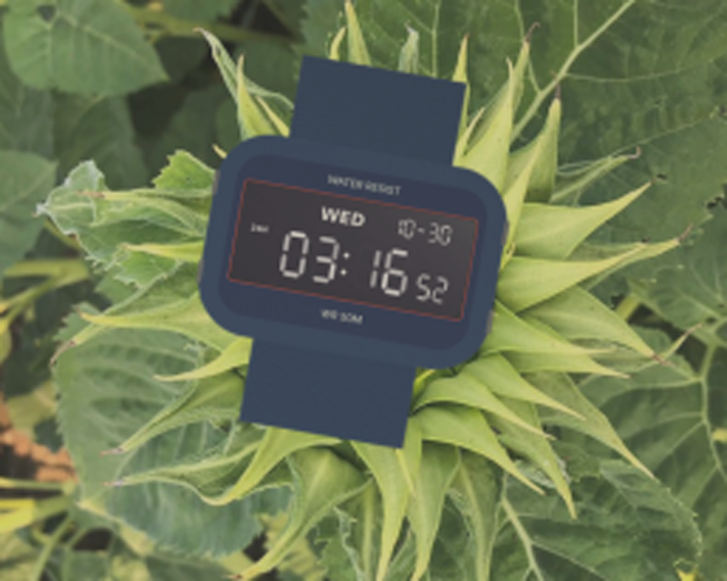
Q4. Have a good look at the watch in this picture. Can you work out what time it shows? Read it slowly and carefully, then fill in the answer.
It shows 3:16:52
